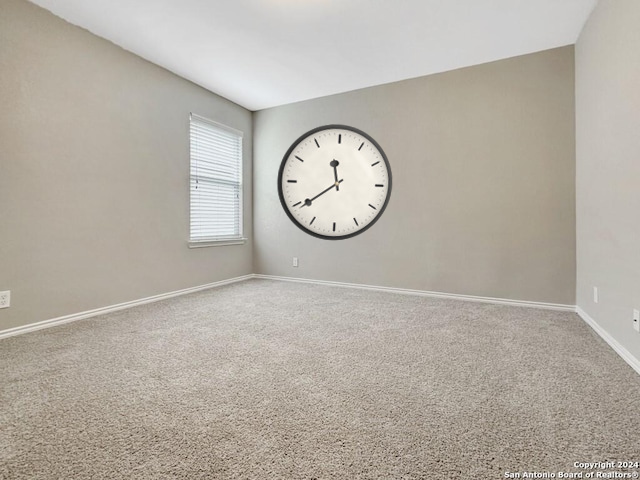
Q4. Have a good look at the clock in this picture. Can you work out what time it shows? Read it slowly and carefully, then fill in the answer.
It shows 11:39
